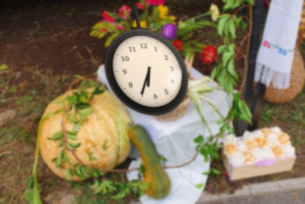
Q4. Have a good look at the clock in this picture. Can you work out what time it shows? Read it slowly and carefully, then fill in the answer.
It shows 6:35
